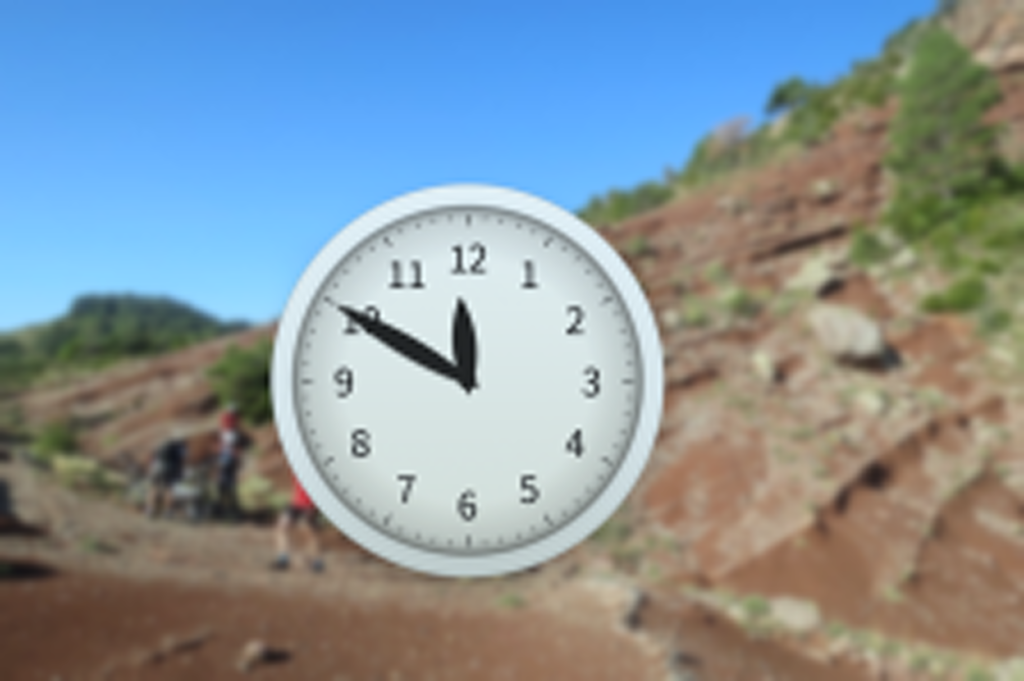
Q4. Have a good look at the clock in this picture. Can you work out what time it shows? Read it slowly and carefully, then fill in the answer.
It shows 11:50
